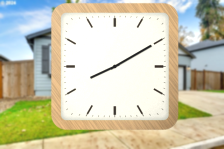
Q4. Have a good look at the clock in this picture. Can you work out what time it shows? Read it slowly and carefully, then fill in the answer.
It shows 8:10
